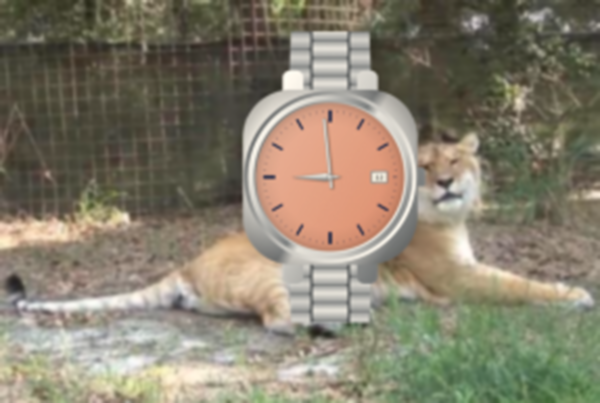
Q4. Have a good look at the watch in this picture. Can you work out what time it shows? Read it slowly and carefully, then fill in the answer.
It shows 8:59
